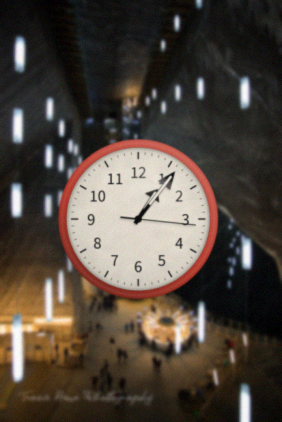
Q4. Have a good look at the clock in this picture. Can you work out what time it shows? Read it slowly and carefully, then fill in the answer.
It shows 1:06:16
